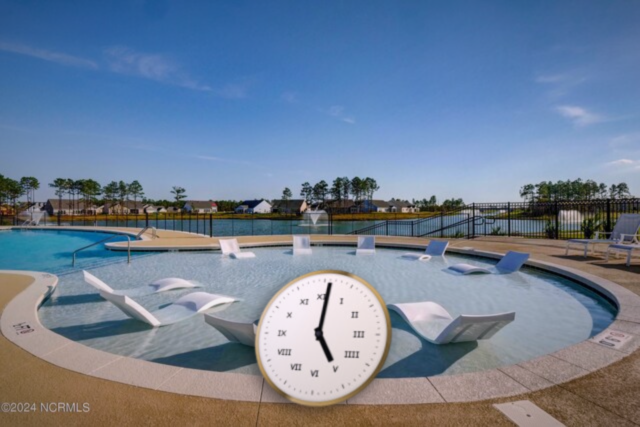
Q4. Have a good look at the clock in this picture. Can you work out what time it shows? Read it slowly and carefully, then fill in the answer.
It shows 5:01
